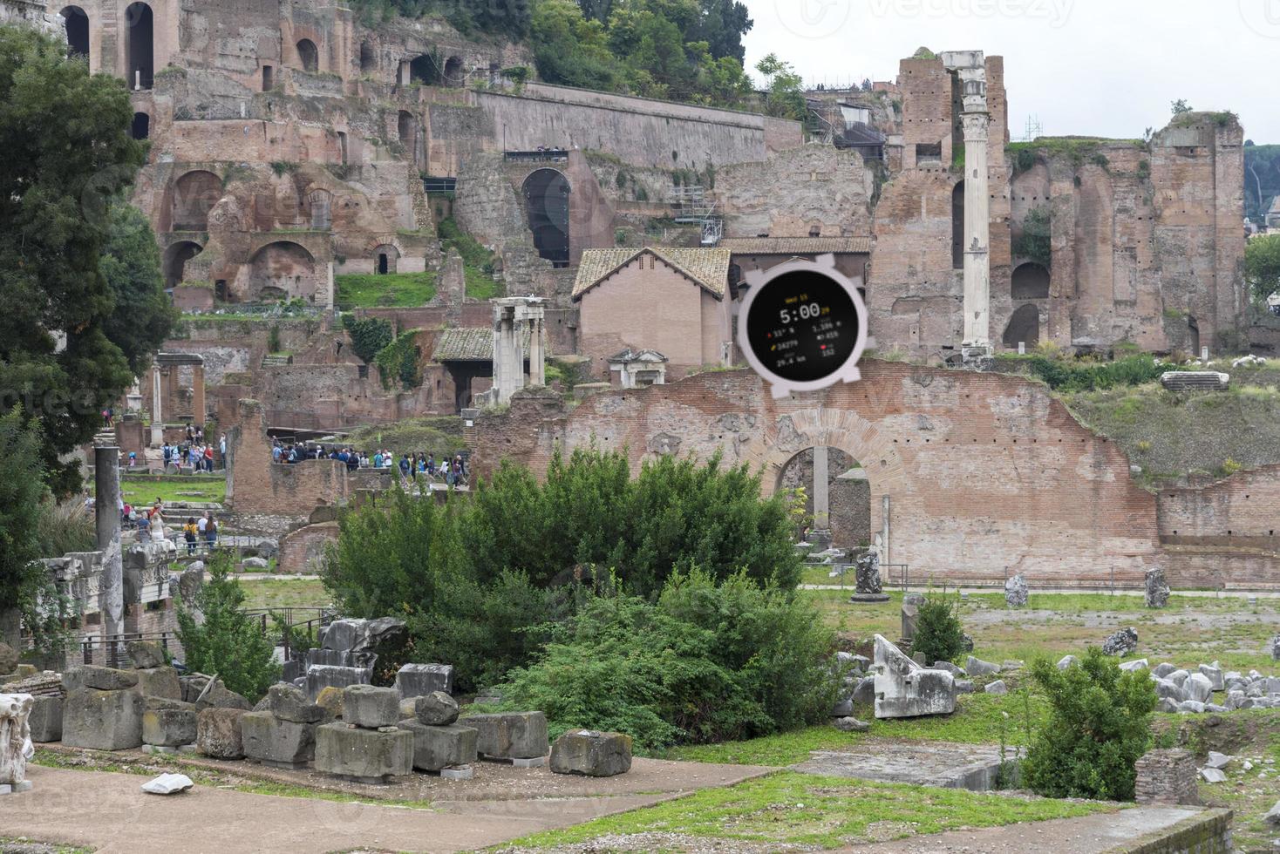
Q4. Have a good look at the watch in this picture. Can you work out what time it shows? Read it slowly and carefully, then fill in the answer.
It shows 5:00
